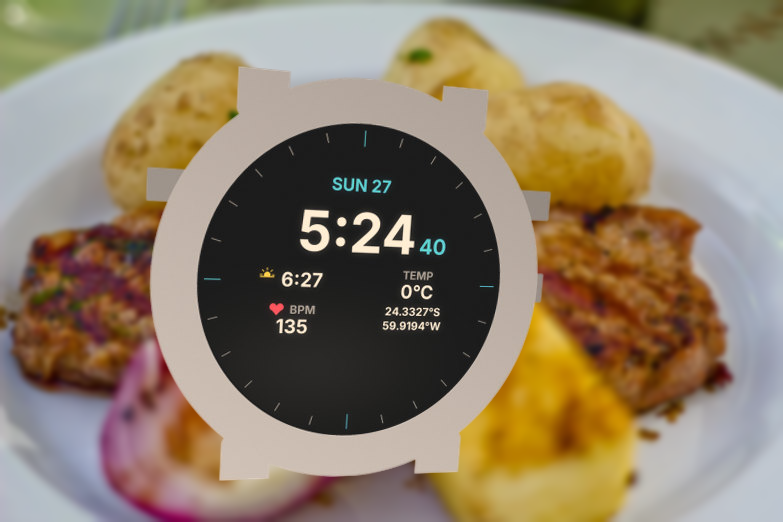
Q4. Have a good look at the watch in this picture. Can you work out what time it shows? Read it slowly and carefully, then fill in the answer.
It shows 5:24:40
